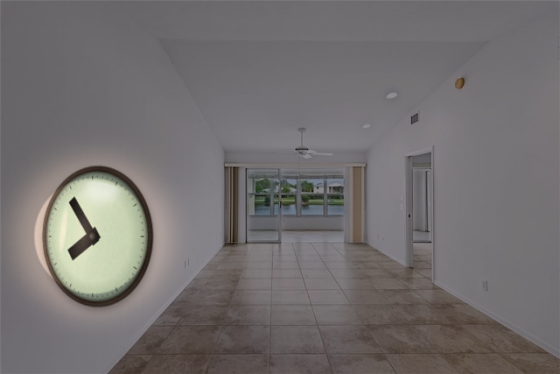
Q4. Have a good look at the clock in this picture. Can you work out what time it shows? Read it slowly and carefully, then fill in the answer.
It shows 7:54
